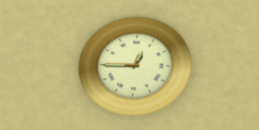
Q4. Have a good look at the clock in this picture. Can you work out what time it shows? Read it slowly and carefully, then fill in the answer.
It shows 12:45
